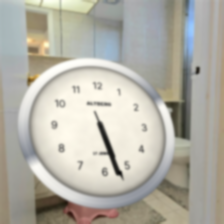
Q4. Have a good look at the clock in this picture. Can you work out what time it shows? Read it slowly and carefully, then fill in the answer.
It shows 5:27:27
